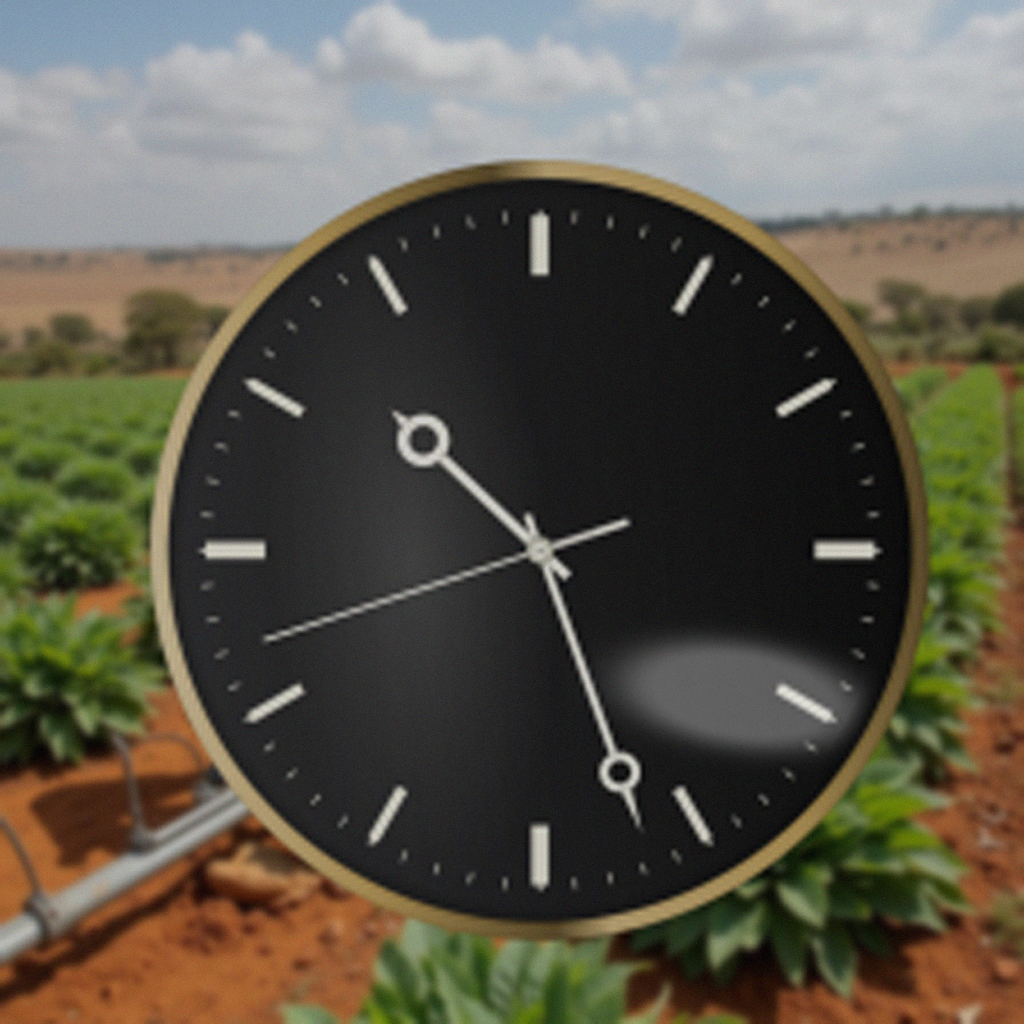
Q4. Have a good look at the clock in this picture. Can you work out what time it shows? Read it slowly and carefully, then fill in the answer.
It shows 10:26:42
